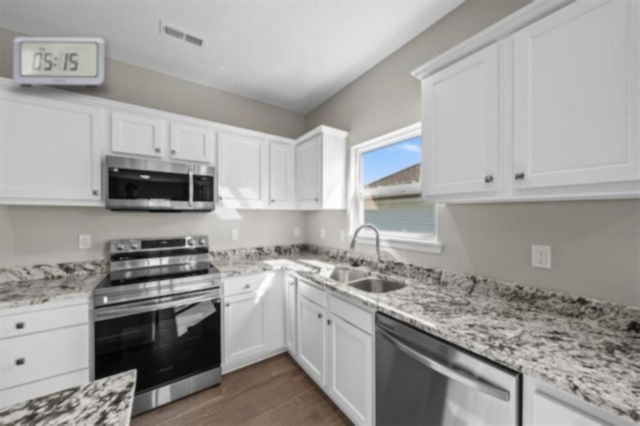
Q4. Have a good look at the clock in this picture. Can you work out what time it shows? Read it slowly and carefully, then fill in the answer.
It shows 5:15
